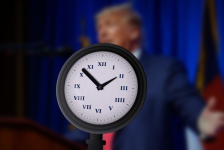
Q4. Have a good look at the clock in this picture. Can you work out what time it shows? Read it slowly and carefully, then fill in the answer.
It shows 1:52
